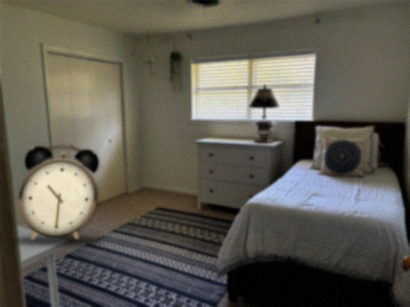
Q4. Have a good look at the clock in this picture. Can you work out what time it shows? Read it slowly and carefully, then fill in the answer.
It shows 10:30
